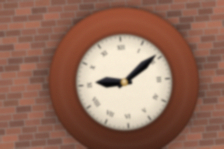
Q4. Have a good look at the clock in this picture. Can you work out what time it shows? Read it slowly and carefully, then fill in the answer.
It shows 9:09
